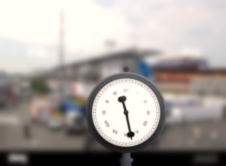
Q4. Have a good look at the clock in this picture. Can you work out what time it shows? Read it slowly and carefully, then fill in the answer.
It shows 11:28
